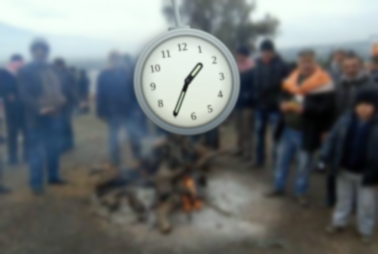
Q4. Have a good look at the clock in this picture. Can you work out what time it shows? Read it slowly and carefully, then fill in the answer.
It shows 1:35
